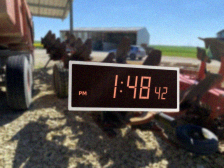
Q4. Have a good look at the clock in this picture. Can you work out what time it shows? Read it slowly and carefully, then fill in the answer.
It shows 1:48:42
